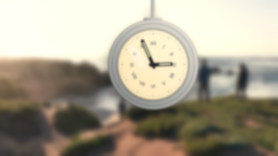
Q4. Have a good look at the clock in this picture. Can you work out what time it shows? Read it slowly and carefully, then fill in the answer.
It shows 2:56
